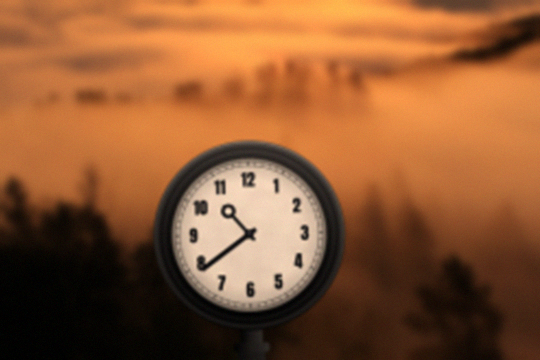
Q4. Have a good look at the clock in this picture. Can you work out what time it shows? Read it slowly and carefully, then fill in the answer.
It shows 10:39
